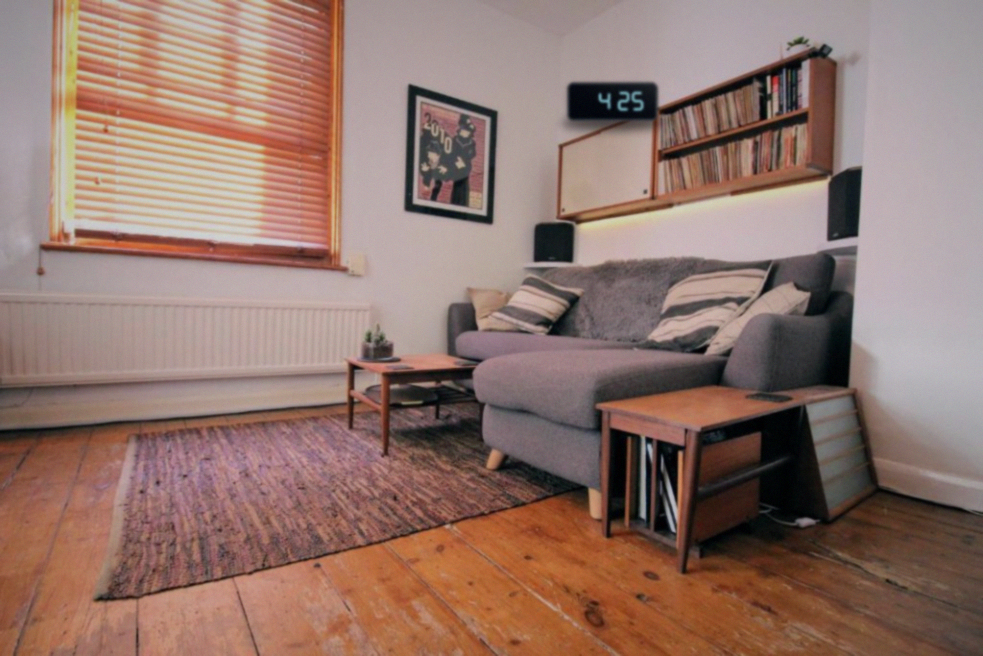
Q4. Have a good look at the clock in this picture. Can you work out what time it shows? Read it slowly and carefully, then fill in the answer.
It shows 4:25
